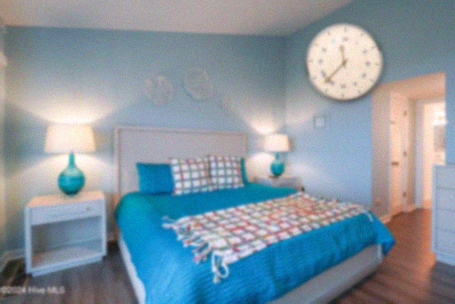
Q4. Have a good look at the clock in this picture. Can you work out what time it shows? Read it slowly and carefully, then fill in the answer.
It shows 11:37
